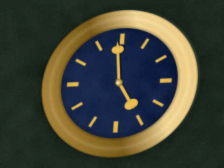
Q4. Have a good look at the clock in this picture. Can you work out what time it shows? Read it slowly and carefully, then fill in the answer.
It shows 4:59
